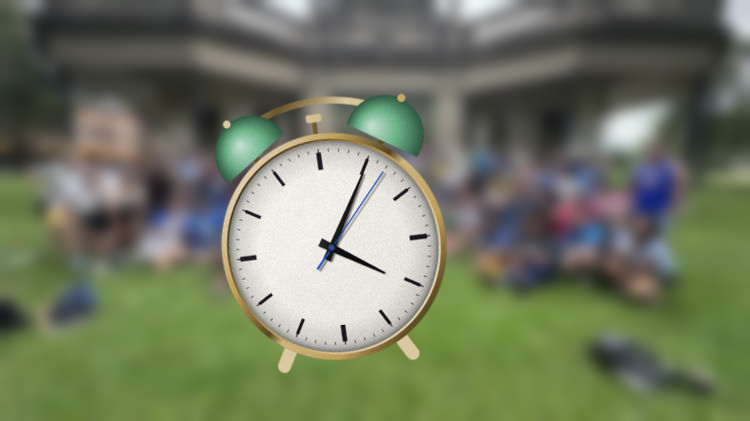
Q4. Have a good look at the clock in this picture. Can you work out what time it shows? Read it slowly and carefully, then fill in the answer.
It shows 4:05:07
